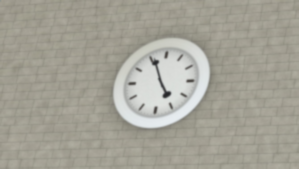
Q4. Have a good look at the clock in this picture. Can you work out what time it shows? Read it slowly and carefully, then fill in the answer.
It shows 4:56
